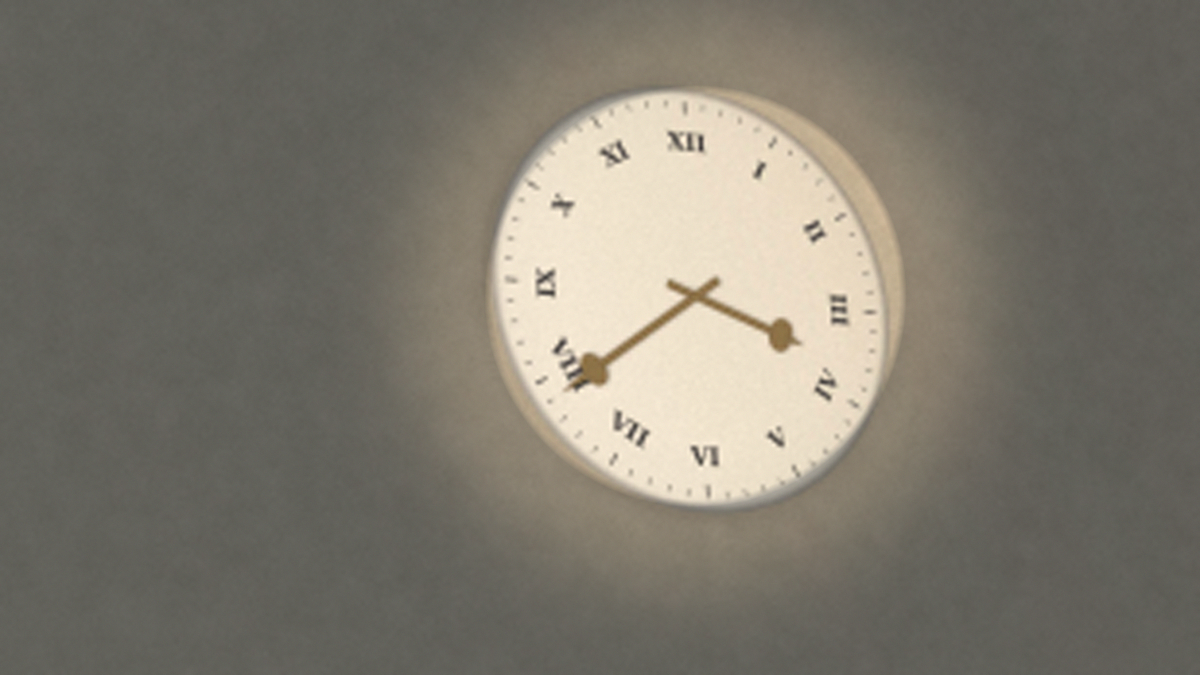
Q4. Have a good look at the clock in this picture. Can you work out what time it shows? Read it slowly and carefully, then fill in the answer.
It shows 3:39
